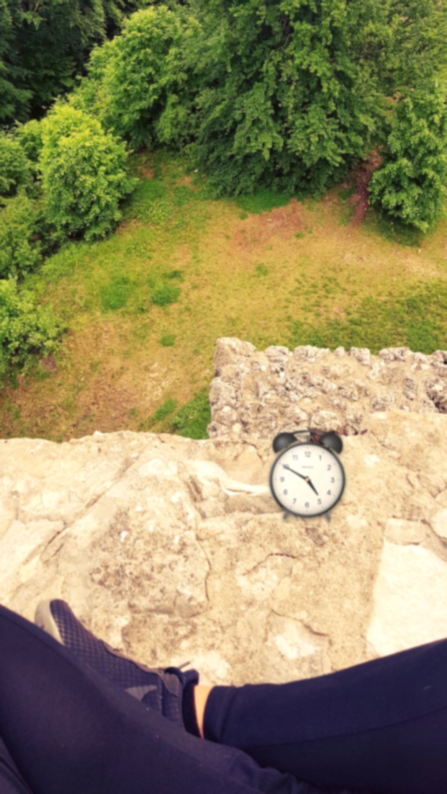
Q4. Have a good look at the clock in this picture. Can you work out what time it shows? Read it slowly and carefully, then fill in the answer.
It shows 4:50
